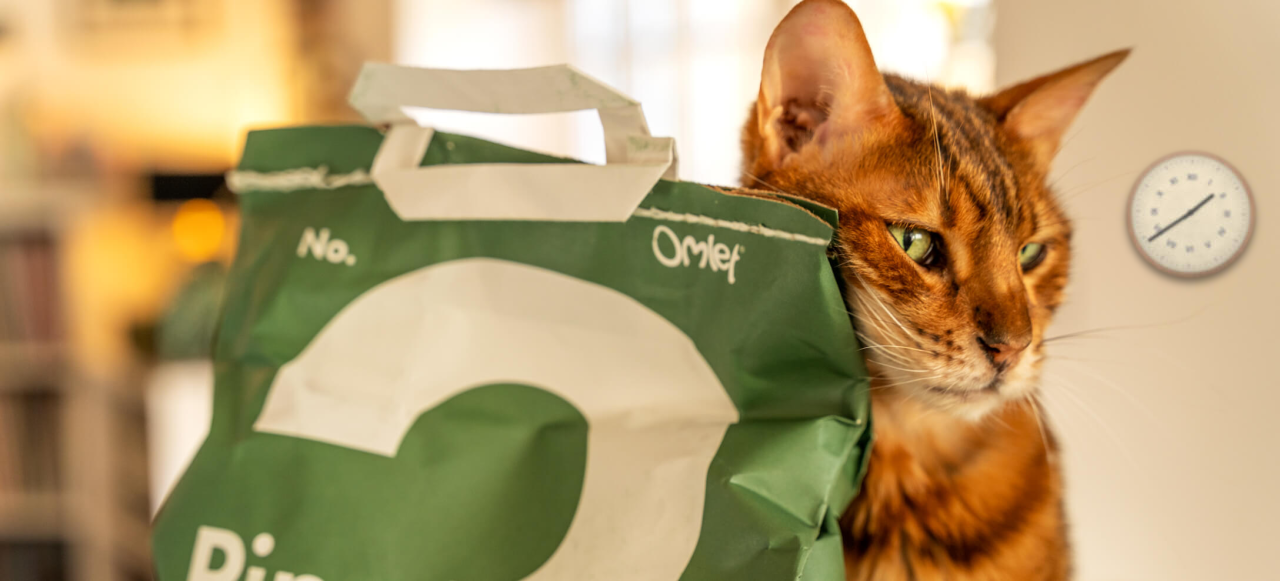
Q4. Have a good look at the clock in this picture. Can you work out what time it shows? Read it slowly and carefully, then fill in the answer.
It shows 1:39
